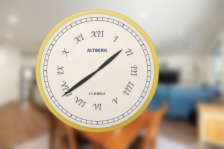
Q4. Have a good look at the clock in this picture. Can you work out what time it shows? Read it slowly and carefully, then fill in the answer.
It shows 1:39
